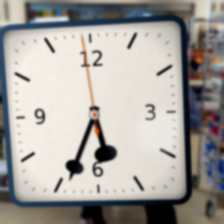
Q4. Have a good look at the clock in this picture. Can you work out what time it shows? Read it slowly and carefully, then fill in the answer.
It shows 5:33:59
